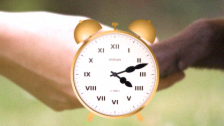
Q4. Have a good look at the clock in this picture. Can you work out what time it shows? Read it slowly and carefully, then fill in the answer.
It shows 4:12
